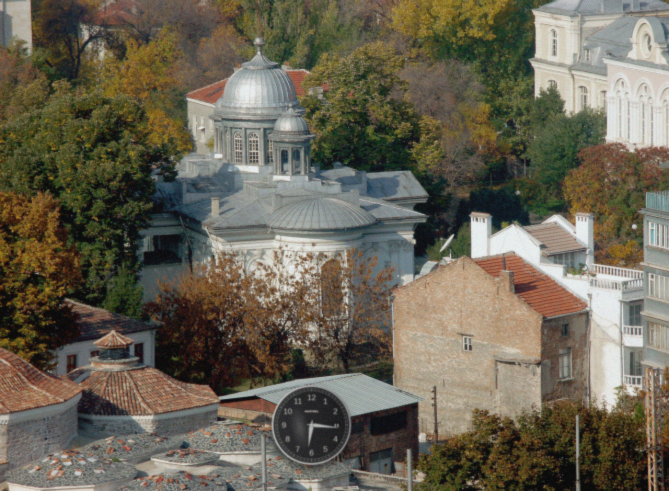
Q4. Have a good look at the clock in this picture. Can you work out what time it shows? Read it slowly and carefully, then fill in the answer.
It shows 6:16
